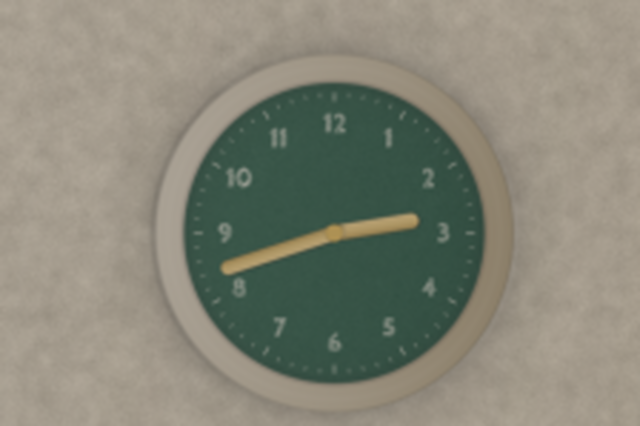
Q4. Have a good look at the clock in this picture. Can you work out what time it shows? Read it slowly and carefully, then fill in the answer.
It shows 2:42
